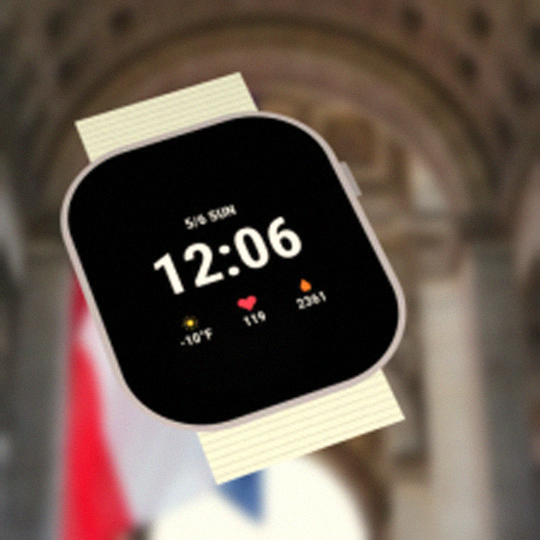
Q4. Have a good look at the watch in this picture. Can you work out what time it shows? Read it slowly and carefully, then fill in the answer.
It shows 12:06
